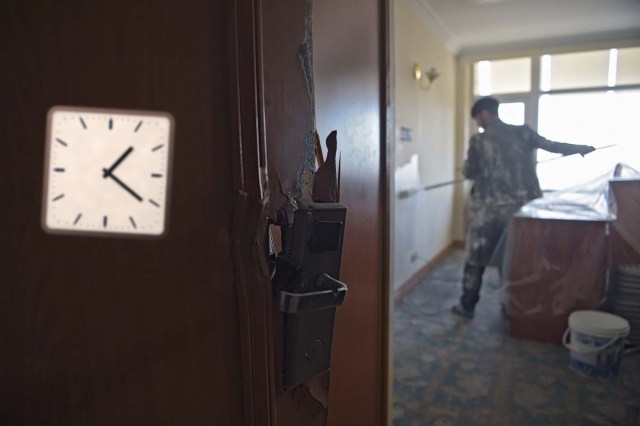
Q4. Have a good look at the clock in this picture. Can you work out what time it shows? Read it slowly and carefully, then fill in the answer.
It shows 1:21
